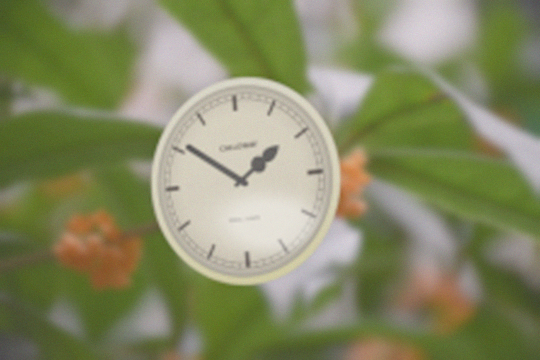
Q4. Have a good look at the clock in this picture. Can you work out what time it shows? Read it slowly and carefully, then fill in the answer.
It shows 1:51
